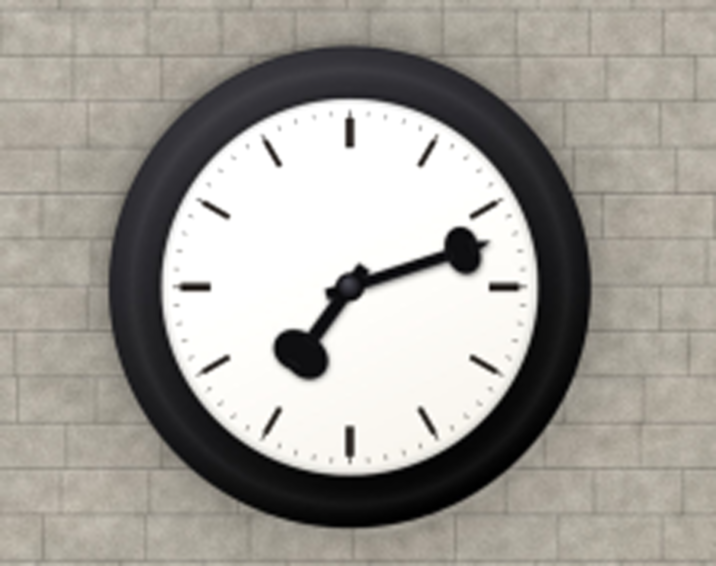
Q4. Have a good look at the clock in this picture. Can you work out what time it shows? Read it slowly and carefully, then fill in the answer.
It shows 7:12
